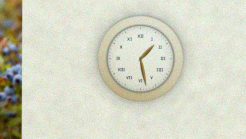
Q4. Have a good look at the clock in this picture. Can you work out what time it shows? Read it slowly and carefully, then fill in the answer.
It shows 1:28
